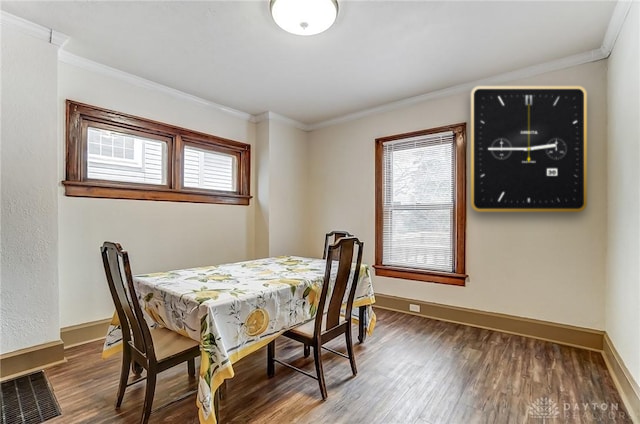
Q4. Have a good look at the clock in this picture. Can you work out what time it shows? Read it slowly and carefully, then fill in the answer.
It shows 2:45
